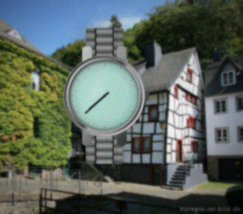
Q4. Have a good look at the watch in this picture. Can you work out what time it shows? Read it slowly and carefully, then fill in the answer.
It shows 7:38
